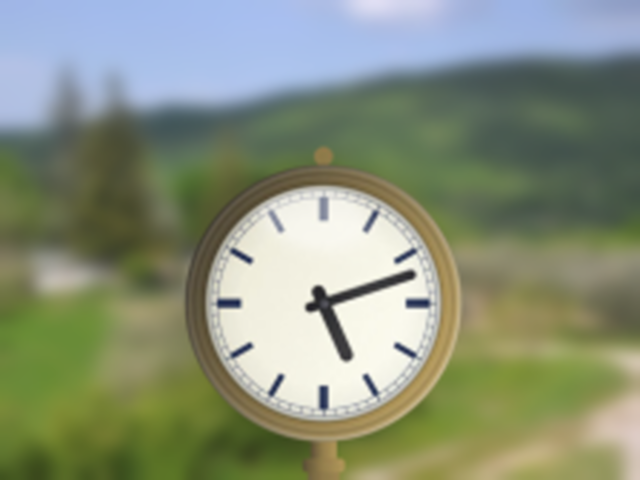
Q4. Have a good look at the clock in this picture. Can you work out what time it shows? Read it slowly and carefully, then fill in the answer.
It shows 5:12
